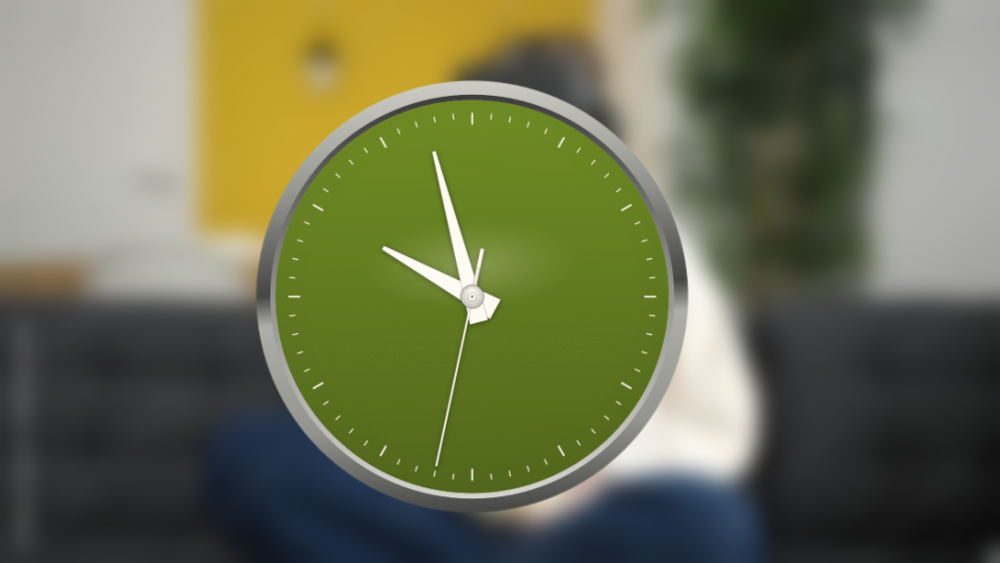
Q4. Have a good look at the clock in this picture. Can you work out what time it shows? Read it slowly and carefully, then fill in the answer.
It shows 9:57:32
